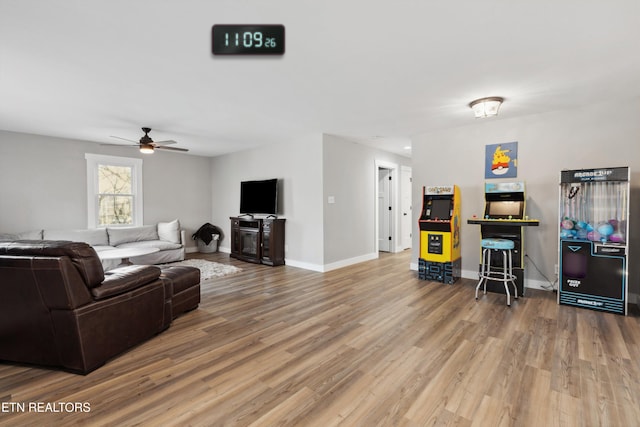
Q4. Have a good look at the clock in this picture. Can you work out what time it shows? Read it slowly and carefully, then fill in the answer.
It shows 11:09
